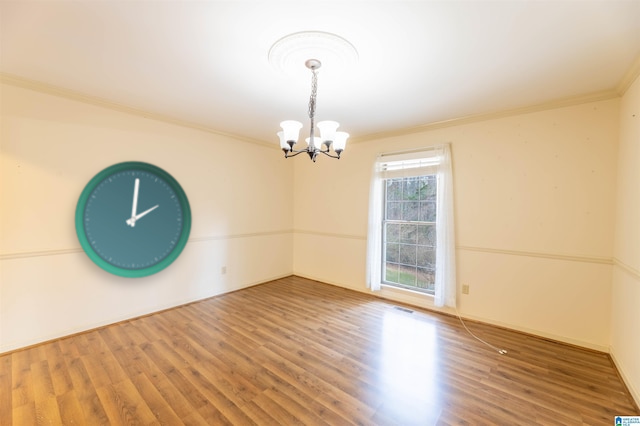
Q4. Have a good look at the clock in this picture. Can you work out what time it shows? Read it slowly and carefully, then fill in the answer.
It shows 2:01
